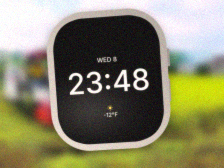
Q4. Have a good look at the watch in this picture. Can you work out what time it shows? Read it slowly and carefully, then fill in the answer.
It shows 23:48
